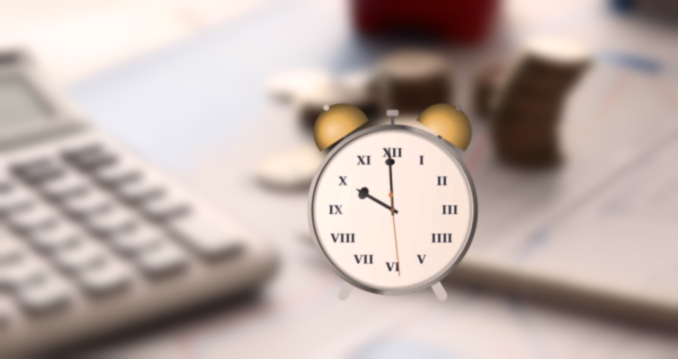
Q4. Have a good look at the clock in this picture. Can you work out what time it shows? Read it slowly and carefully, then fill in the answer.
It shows 9:59:29
